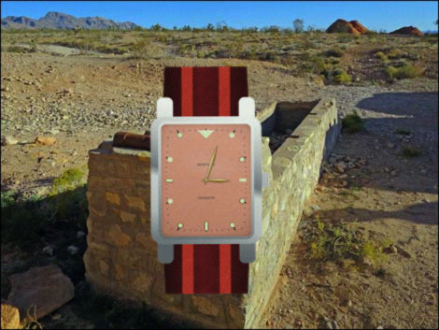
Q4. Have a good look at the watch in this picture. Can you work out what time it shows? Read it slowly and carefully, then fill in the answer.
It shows 3:03
